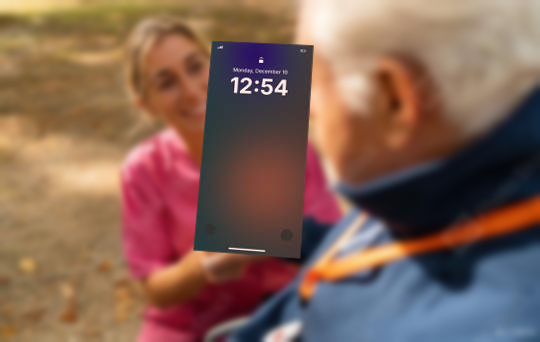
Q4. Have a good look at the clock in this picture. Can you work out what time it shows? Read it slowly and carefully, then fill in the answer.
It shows 12:54
